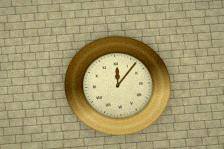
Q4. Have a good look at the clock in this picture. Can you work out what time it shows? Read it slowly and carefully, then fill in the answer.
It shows 12:07
